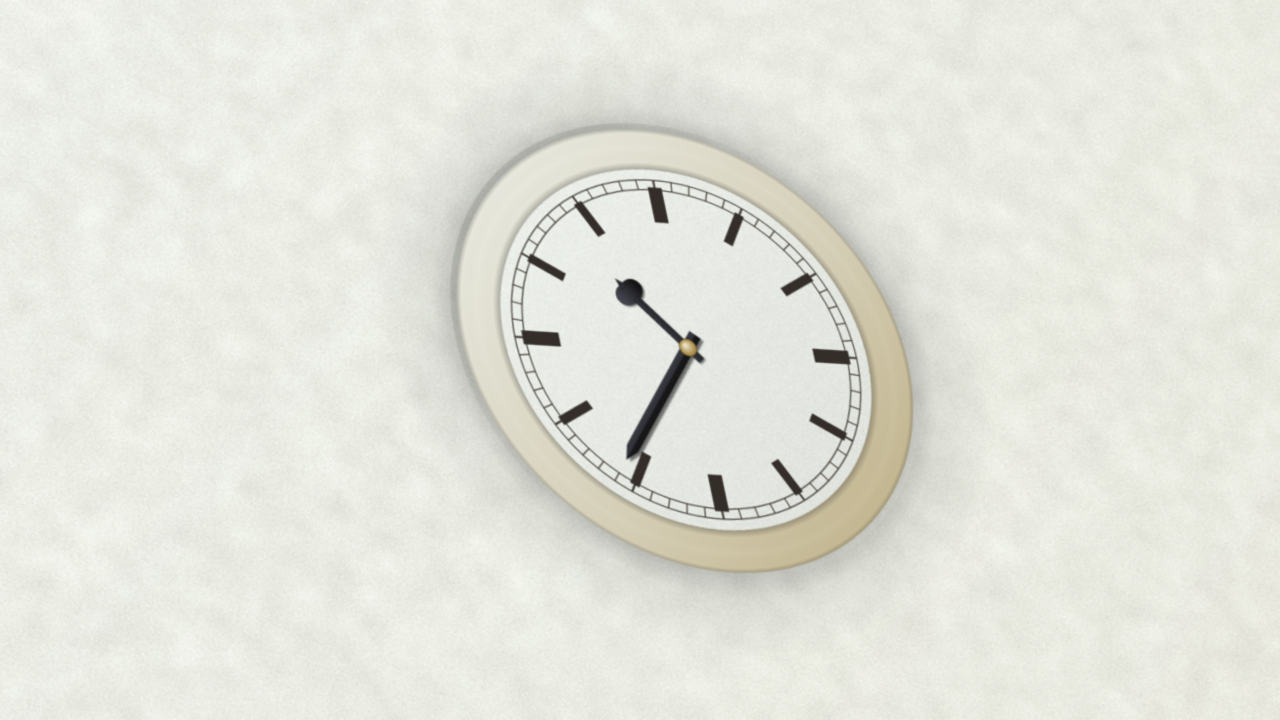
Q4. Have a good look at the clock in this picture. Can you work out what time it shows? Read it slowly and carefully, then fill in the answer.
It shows 10:36
